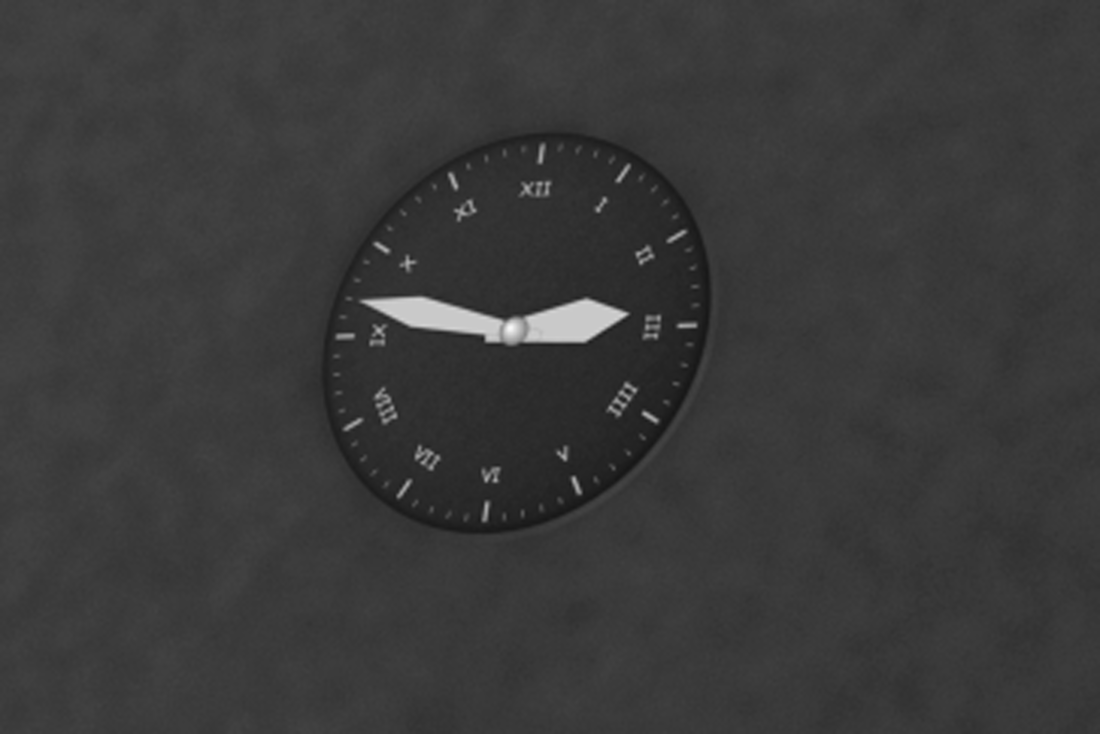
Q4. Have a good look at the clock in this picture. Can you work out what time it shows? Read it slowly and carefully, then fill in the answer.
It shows 2:47
